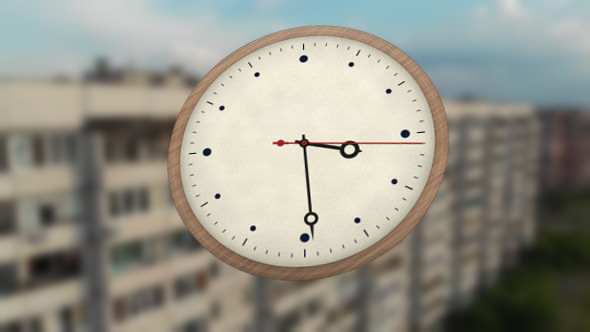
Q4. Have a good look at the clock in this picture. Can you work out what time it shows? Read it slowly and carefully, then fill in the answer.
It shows 3:29:16
